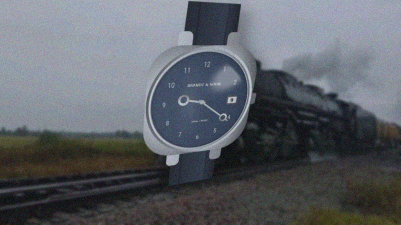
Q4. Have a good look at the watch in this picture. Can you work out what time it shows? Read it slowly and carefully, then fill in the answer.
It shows 9:21
